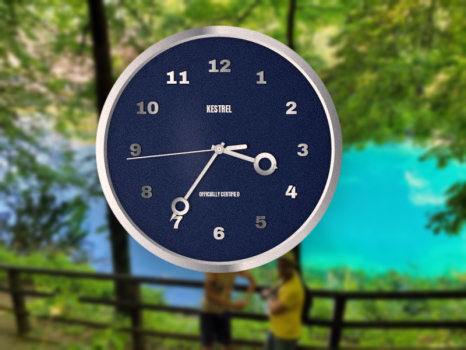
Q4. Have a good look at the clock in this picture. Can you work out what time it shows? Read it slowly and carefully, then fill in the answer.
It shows 3:35:44
